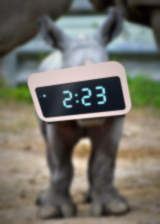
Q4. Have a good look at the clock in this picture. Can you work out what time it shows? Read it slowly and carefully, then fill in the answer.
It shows 2:23
